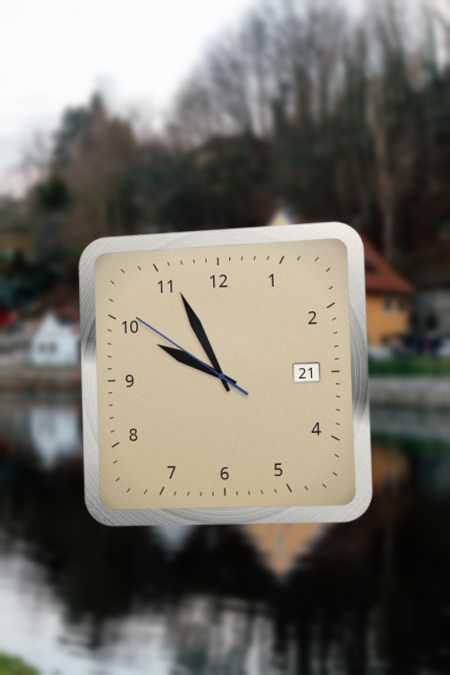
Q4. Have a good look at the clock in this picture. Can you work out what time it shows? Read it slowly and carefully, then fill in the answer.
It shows 9:55:51
